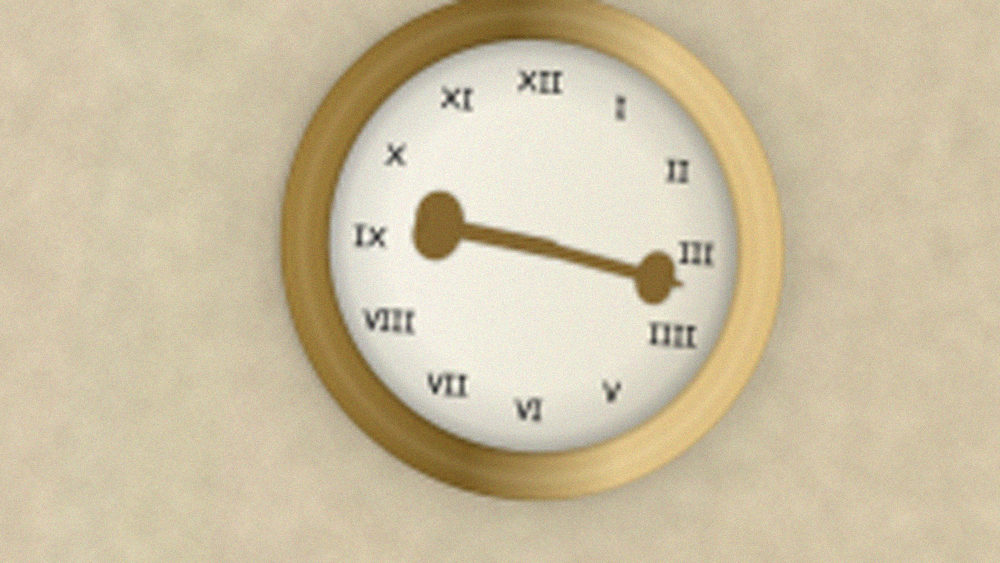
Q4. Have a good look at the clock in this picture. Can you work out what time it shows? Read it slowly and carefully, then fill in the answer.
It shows 9:17
